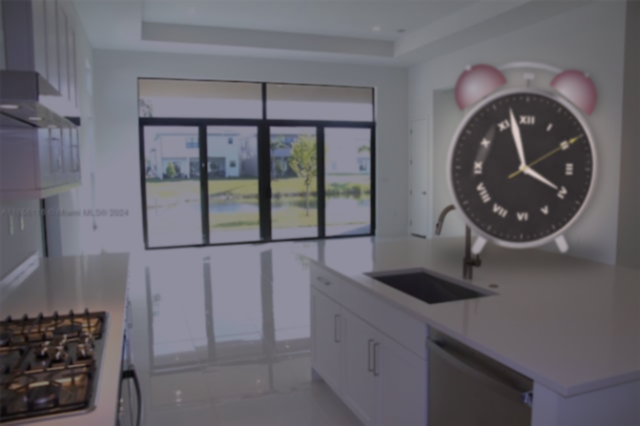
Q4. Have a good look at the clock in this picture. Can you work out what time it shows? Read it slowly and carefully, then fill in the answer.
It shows 3:57:10
